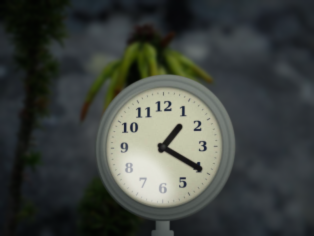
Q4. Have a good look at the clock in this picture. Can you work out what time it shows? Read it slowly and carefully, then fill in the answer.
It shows 1:20
